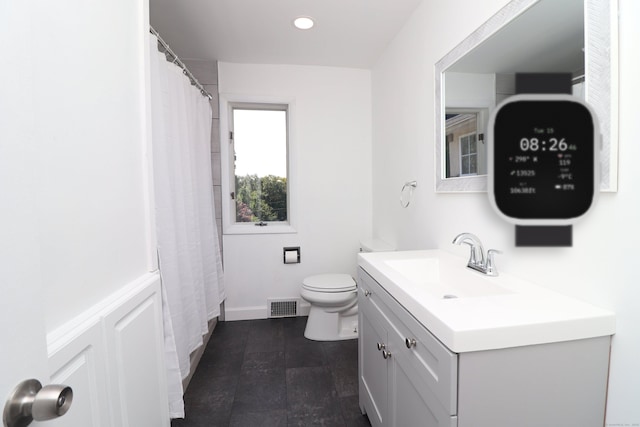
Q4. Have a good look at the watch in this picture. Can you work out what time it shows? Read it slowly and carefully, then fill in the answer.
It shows 8:26
